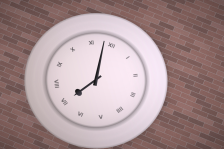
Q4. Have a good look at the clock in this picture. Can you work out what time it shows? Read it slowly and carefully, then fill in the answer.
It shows 6:58
